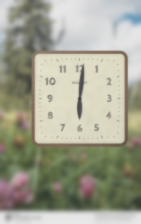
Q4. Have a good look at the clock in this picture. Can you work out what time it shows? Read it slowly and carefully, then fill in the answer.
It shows 6:01
